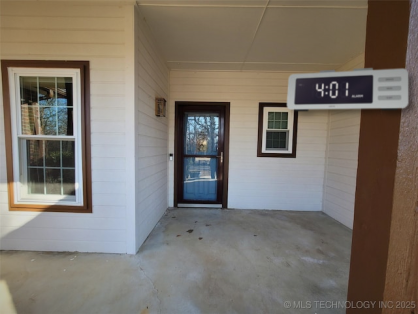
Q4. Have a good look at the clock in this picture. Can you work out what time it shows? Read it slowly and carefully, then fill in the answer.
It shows 4:01
